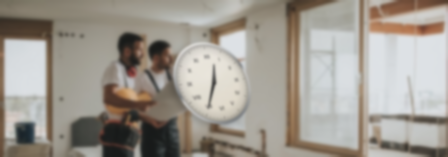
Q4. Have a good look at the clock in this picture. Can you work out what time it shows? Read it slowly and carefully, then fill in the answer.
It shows 12:35
